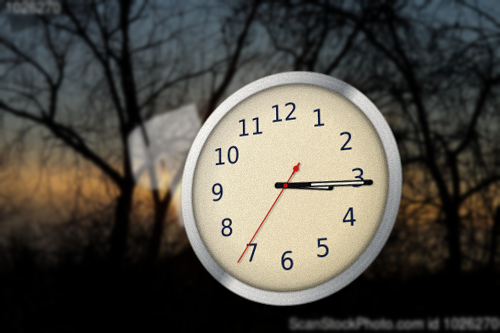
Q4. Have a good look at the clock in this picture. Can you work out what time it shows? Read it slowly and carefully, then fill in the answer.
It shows 3:15:36
